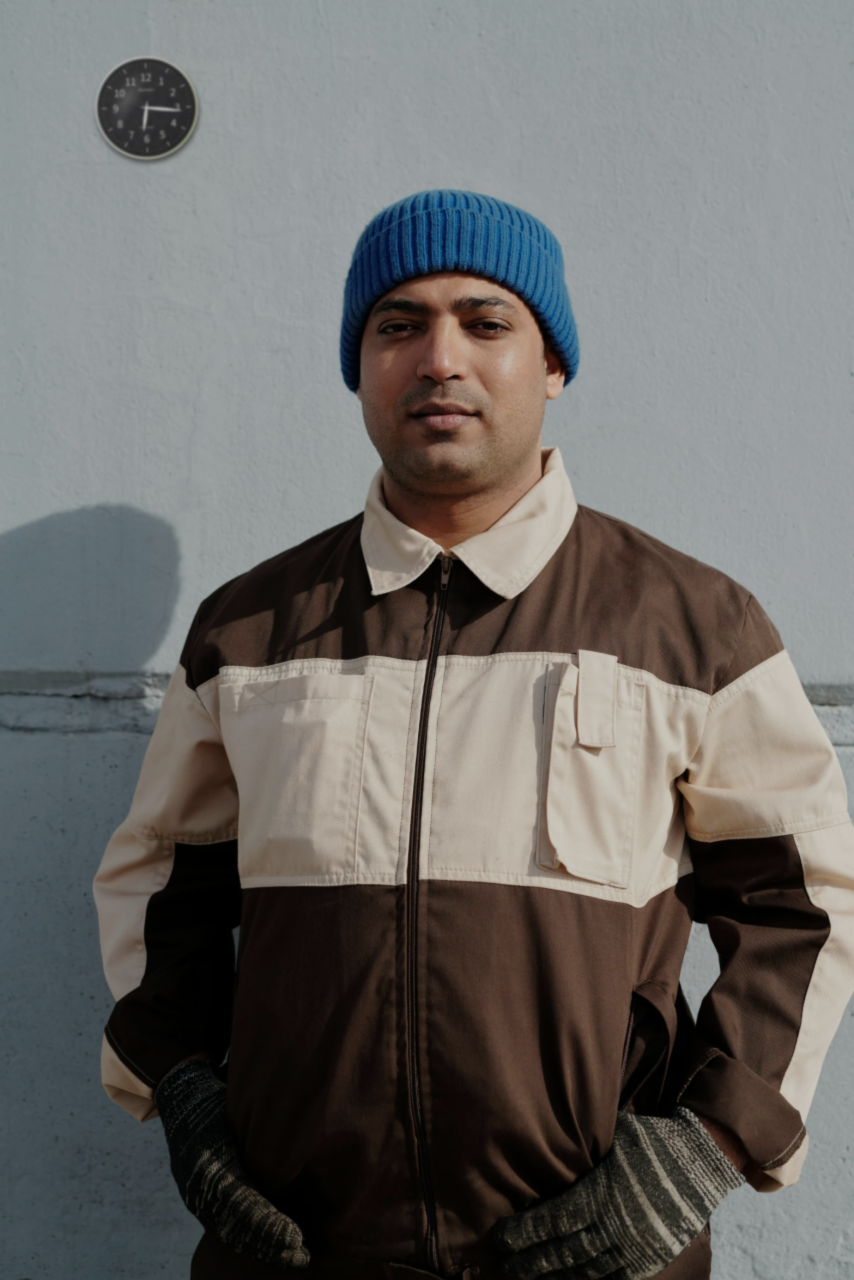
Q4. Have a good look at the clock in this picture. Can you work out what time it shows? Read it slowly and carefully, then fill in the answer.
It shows 6:16
